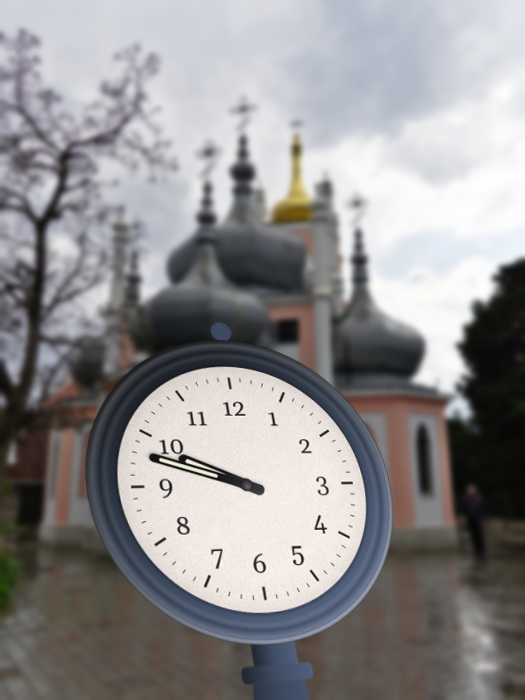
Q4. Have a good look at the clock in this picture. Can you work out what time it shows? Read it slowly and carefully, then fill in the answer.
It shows 9:48
